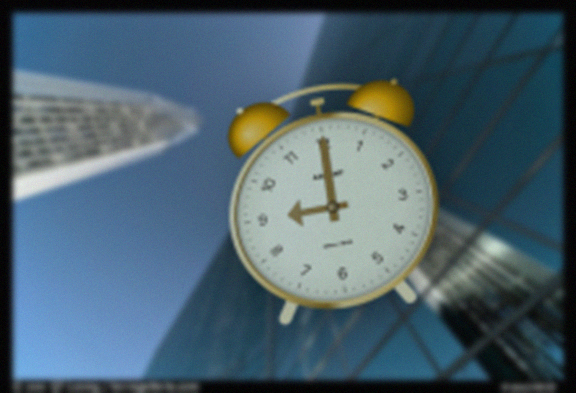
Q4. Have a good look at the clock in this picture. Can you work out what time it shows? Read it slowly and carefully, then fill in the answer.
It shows 9:00
